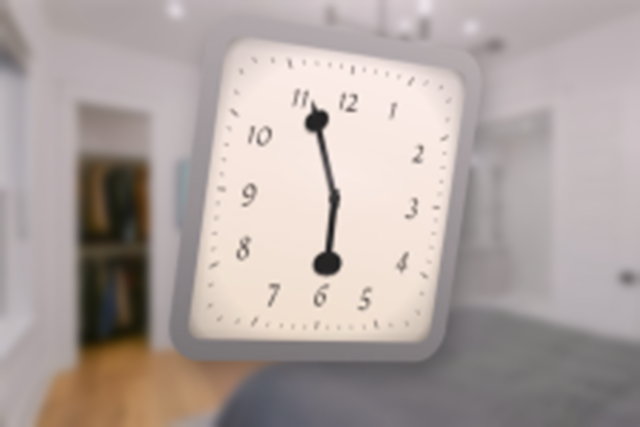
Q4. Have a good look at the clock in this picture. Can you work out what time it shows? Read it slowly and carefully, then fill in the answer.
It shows 5:56
